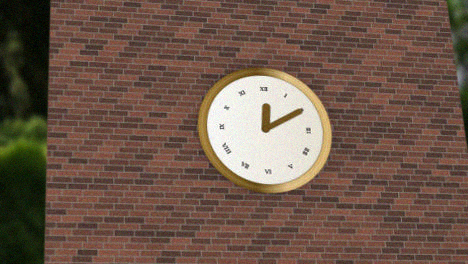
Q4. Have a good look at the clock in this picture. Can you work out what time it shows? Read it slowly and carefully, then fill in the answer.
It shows 12:10
